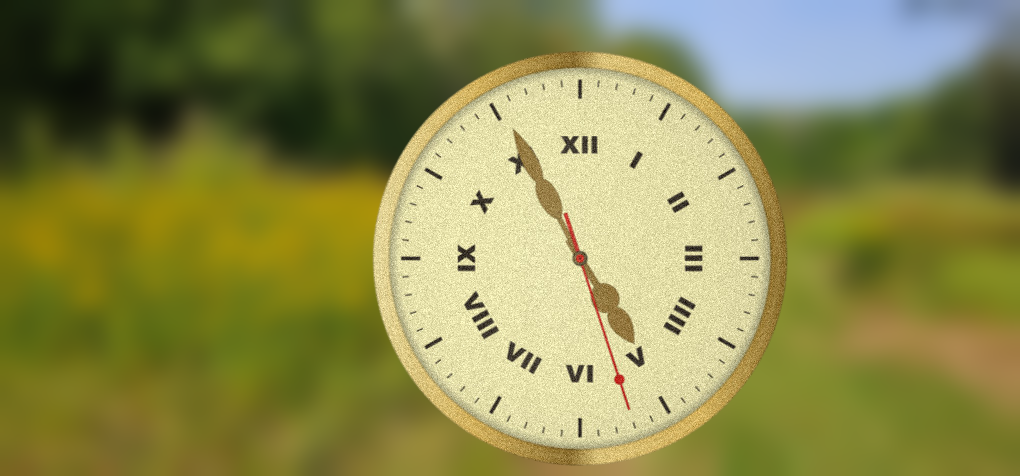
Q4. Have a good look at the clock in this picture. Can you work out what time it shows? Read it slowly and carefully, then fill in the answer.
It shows 4:55:27
